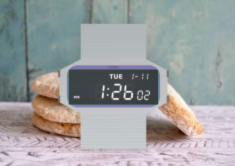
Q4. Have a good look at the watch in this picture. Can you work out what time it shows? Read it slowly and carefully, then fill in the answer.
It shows 1:26:02
